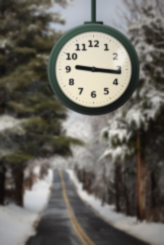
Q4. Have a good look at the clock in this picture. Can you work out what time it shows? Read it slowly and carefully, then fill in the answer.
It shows 9:16
